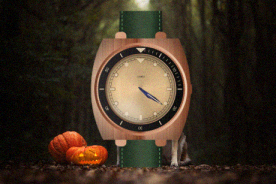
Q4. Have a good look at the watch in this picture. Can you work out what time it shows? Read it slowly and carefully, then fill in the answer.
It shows 4:21
